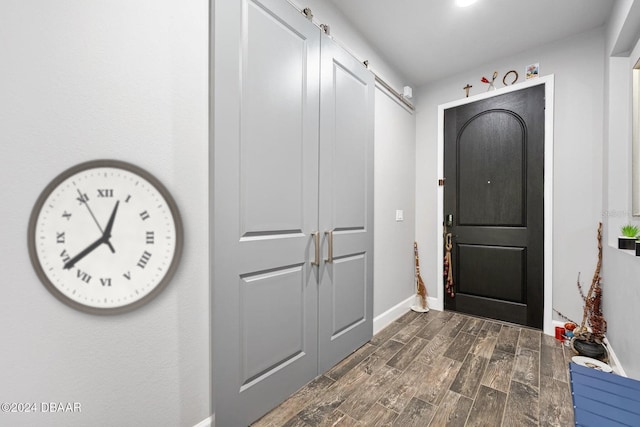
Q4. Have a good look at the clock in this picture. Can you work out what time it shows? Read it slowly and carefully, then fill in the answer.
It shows 12:38:55
